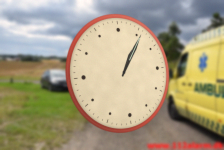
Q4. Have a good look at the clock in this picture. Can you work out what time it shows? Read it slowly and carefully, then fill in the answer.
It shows 1:06
